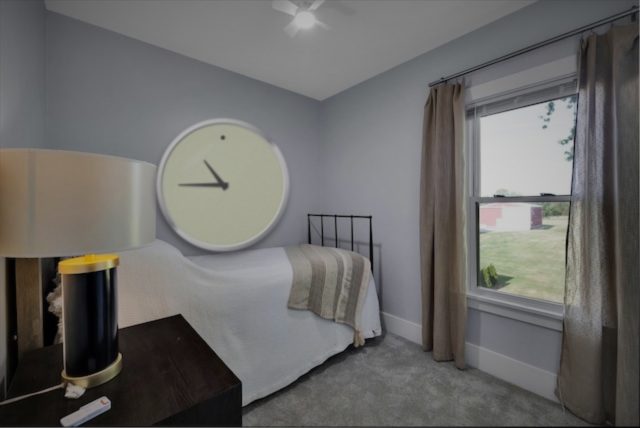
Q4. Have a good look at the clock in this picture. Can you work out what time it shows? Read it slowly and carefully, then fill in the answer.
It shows 10:45
